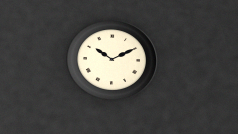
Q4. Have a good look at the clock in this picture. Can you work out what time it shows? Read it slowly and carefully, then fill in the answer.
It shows 10:10
